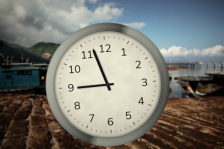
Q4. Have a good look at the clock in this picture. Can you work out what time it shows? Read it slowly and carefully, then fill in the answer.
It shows 8:57
